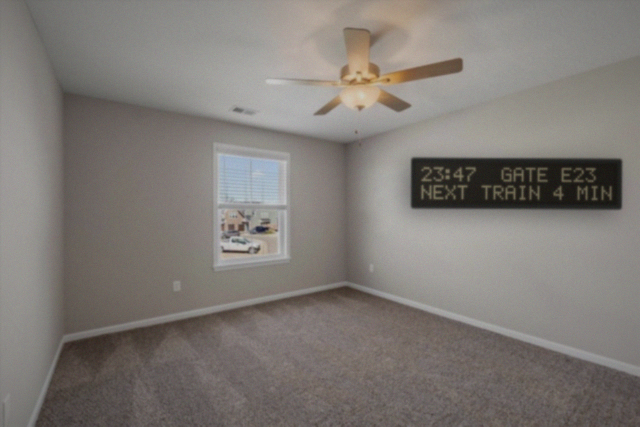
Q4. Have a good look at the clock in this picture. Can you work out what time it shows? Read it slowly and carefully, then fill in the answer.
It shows 23:47
